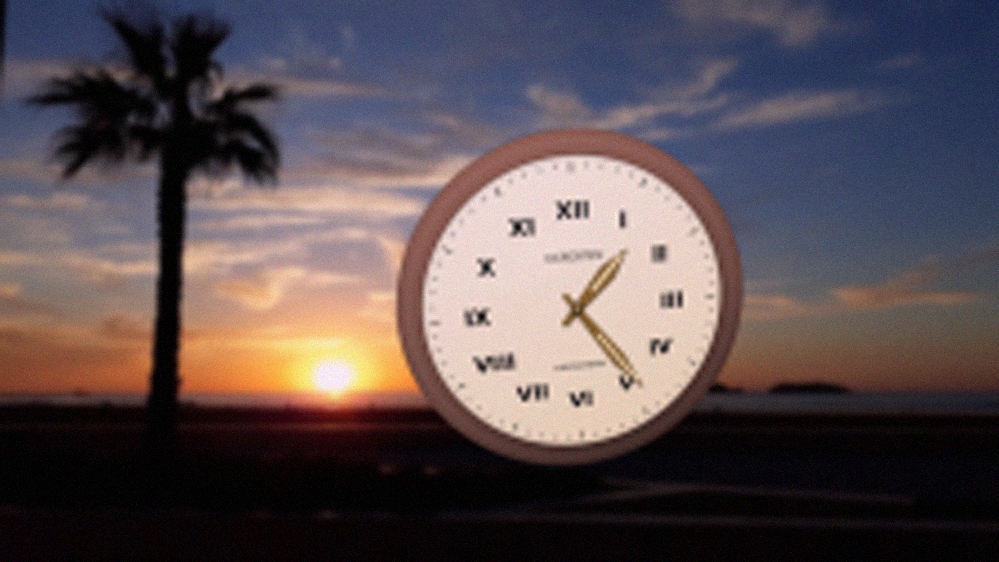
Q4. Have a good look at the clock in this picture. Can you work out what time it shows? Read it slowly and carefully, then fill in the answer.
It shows 1:24
